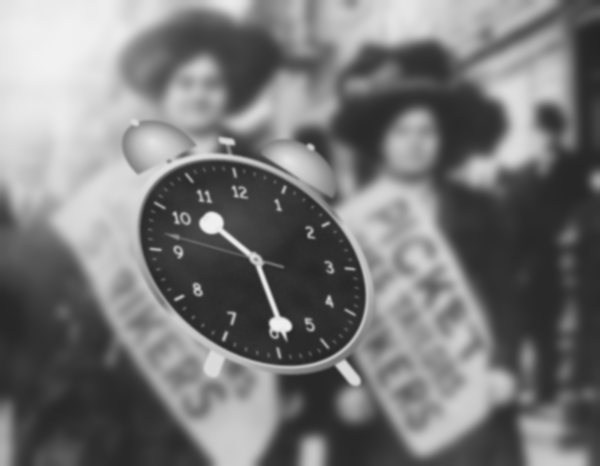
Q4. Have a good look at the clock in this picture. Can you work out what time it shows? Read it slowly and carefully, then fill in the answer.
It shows 10:28:47
